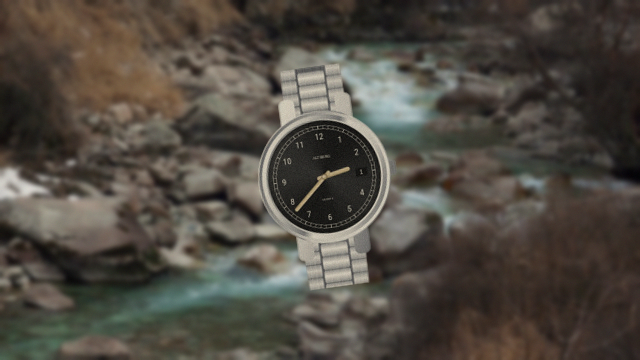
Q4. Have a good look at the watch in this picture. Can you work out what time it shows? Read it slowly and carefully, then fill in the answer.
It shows 2:38
